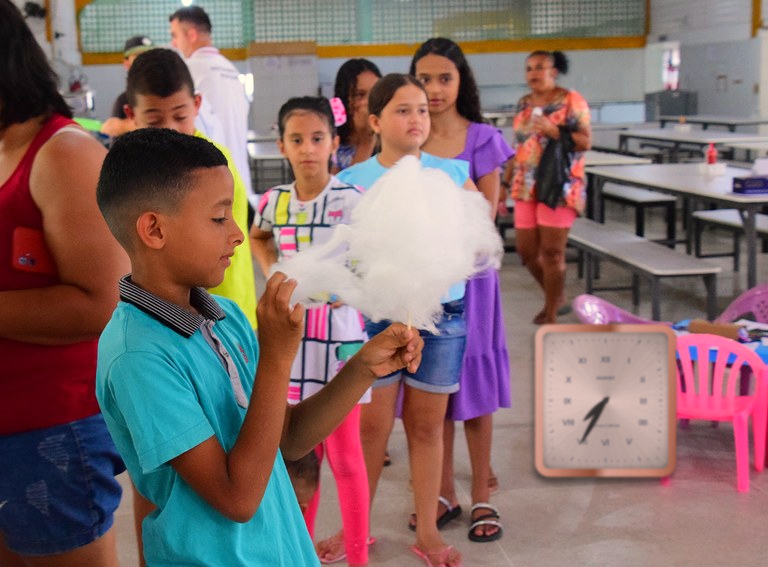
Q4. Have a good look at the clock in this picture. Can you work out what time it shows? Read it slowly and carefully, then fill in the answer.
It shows 7:35
